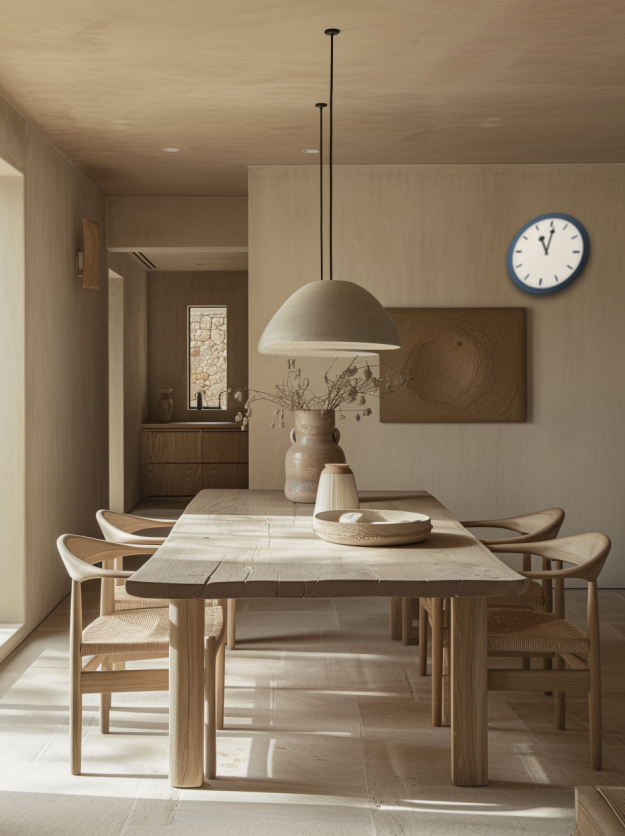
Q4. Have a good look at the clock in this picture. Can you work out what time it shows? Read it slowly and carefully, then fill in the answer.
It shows 11:01
